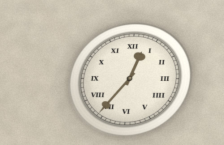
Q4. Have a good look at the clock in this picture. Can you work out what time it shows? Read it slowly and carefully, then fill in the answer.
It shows 12:36
